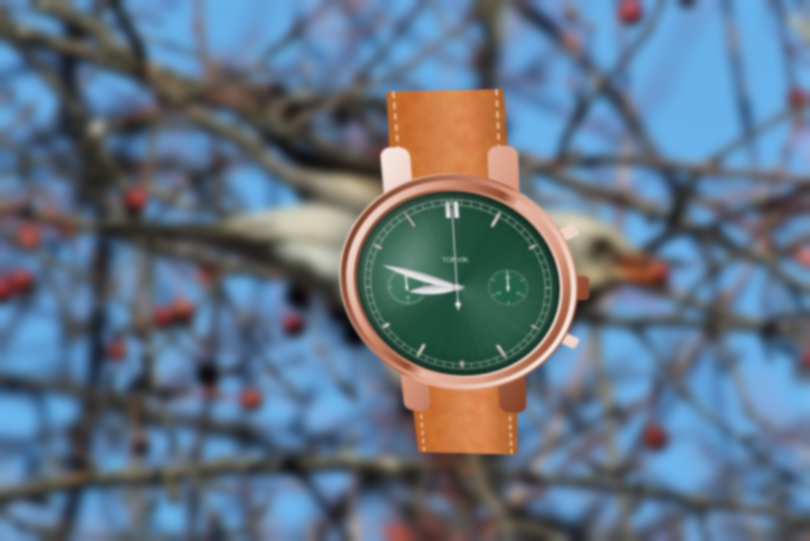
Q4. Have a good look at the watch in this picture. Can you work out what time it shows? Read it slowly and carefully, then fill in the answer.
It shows 8:48
